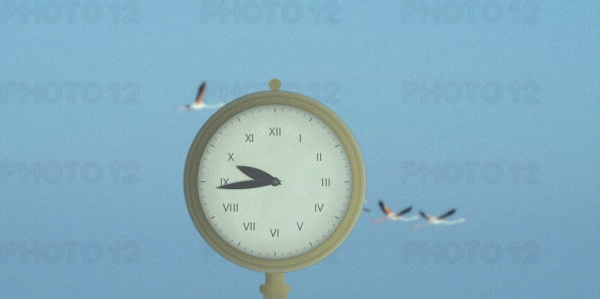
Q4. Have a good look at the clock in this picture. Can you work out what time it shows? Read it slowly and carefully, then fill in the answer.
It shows 9:44
